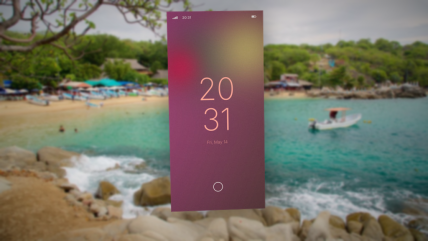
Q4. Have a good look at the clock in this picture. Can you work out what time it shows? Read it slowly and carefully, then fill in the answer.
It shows 20:31
